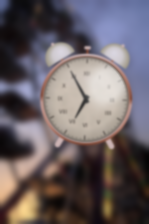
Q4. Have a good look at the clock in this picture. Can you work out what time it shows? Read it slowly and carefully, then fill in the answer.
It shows 6:55
